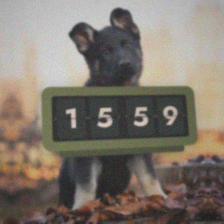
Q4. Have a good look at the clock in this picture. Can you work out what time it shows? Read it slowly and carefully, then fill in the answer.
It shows 15:59
